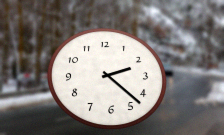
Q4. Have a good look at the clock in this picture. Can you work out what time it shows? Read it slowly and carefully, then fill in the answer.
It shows 2:23
